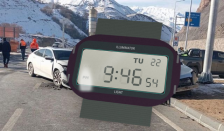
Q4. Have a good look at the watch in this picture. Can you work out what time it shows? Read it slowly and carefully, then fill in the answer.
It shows 9:46:54
